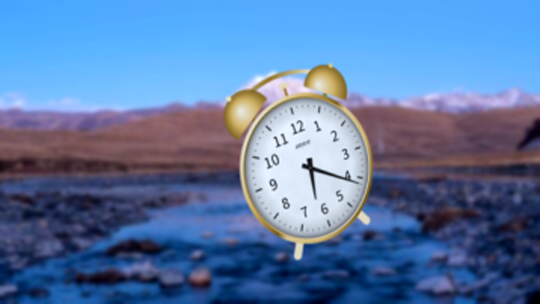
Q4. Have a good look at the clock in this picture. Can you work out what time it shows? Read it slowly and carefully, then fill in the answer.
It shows 6:21
